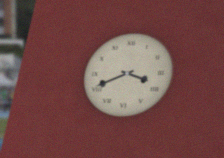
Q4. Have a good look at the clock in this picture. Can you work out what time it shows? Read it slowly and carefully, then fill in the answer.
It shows 3:41
